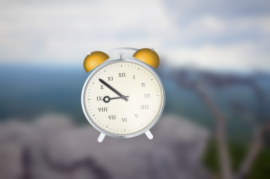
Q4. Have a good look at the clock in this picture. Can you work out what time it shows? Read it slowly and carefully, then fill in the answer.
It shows 8:52
